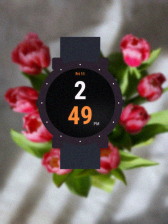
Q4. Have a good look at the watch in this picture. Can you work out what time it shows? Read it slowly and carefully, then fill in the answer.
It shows 2:49
